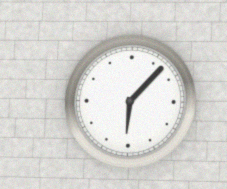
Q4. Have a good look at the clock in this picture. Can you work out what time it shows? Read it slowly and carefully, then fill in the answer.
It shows 6:07
